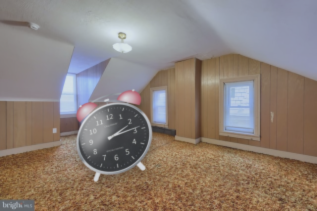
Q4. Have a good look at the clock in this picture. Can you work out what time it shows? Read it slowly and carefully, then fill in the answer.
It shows 2:14
